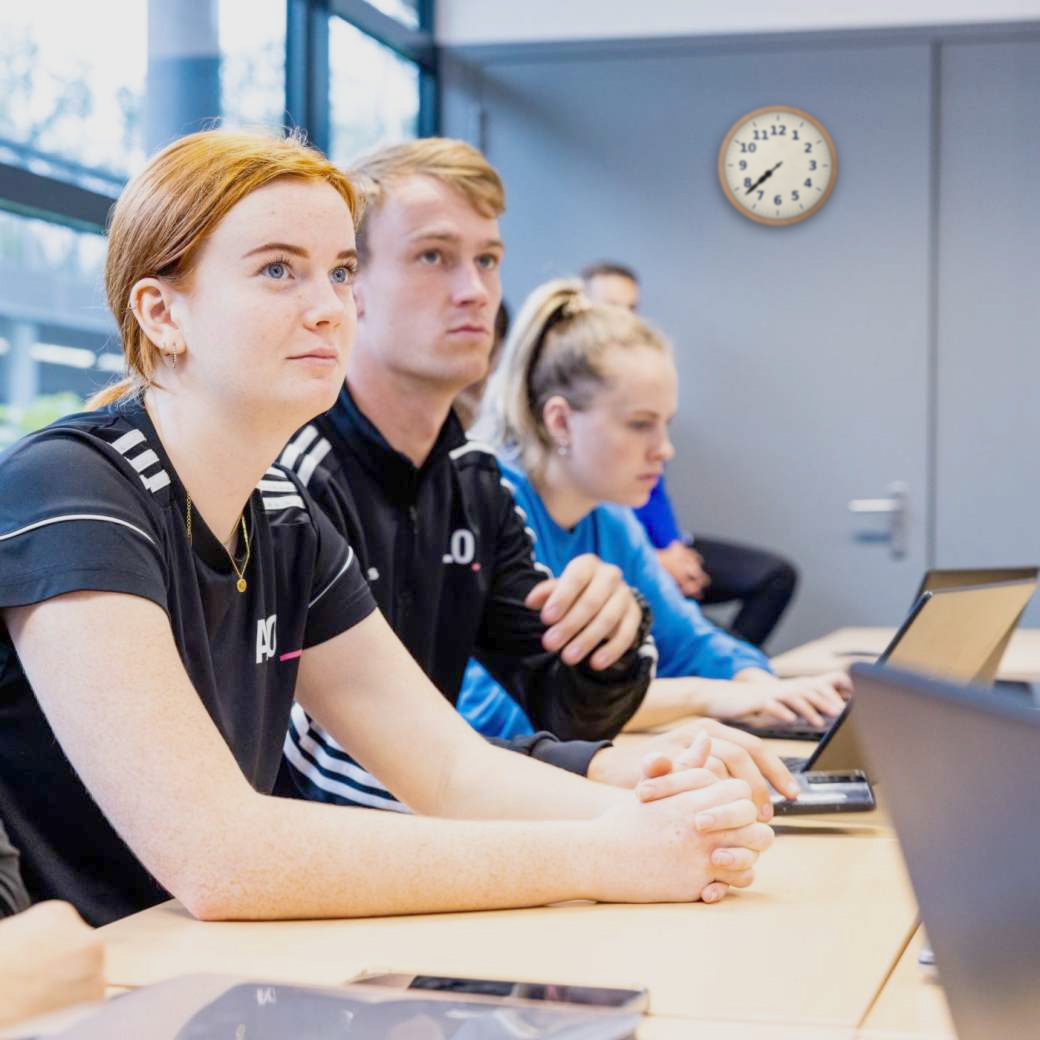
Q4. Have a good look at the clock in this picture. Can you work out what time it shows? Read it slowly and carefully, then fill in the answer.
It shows 7:38
